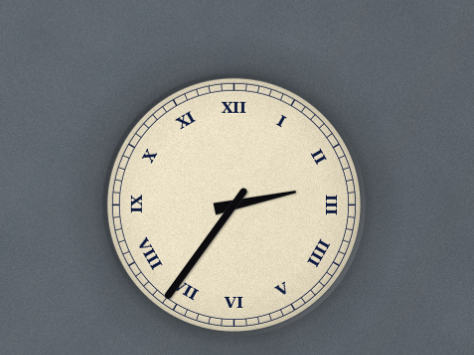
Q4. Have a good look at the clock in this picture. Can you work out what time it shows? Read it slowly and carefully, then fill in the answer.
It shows 2:36
